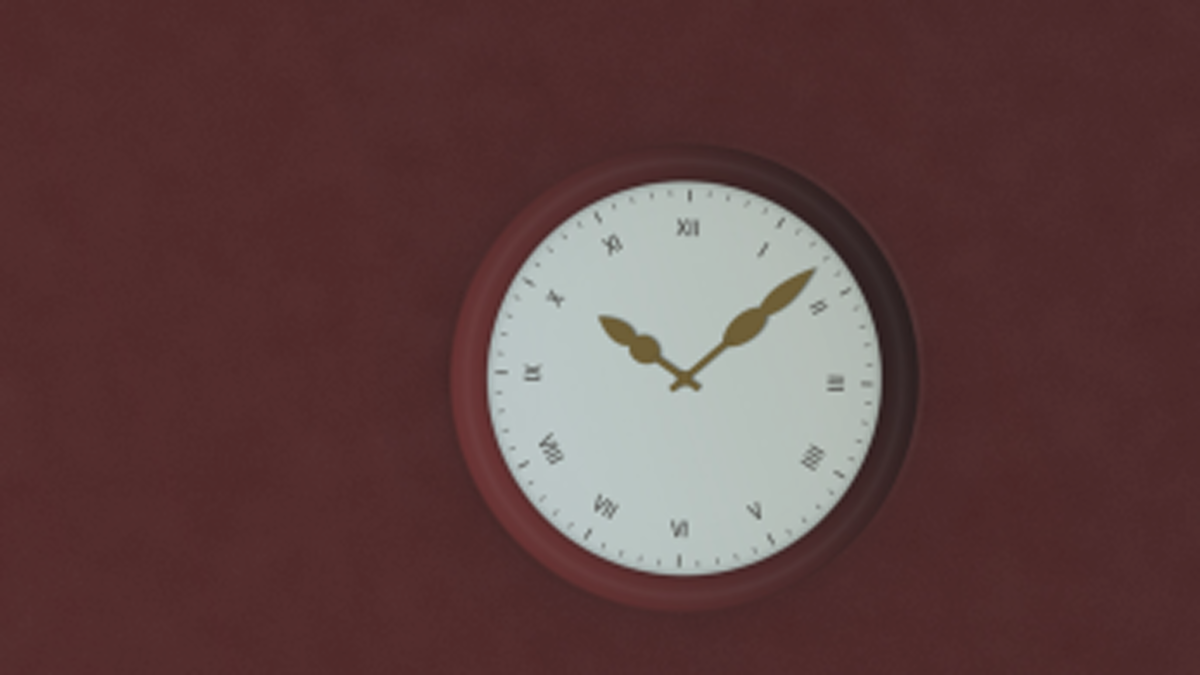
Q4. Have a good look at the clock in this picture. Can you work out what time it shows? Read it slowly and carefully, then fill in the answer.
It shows 10:08
